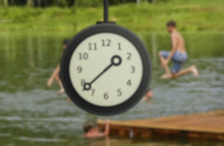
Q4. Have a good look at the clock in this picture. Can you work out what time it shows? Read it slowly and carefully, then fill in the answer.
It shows 1:38
